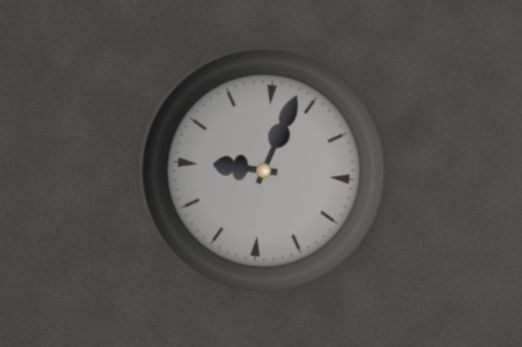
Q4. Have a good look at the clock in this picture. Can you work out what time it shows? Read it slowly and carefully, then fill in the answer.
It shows 9:03
